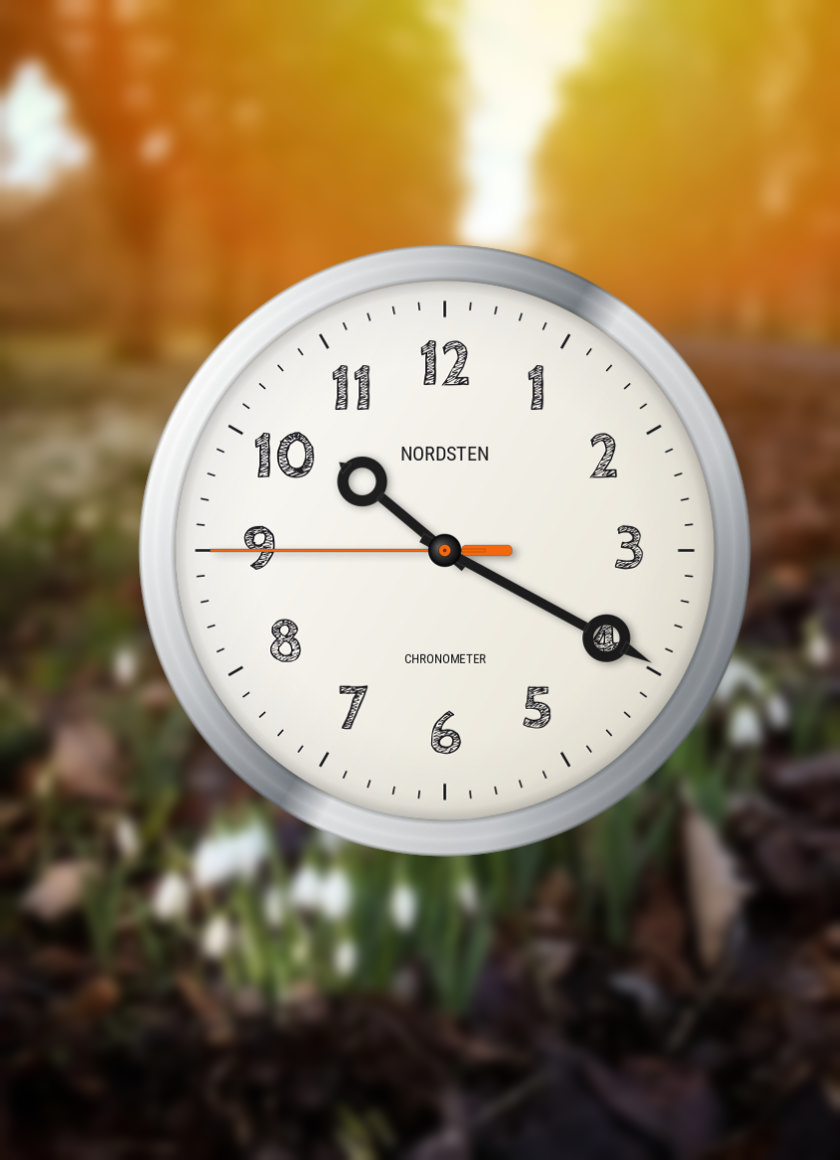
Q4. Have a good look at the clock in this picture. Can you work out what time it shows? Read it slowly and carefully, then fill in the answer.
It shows 10:19:45
